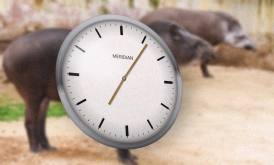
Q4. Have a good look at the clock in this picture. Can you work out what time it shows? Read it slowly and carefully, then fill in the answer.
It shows 7:06
